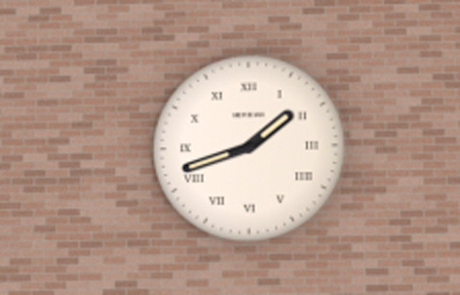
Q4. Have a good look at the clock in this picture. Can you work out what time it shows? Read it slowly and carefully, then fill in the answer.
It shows 1:42
